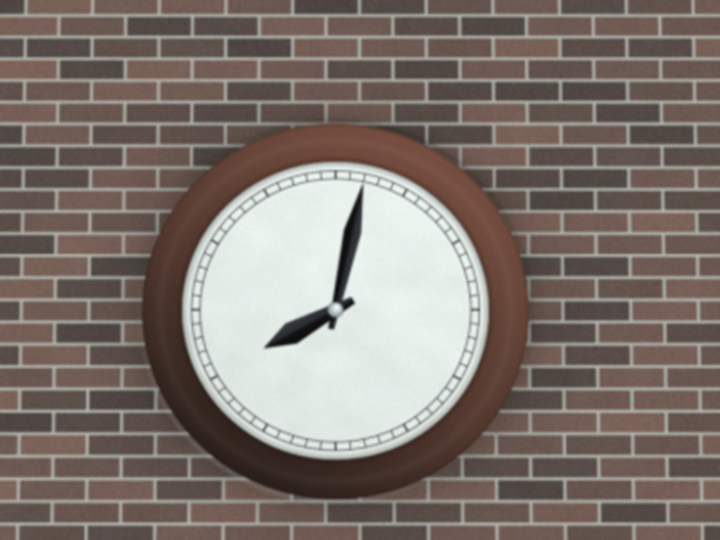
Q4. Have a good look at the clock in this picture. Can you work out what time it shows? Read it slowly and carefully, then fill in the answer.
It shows 8:02
